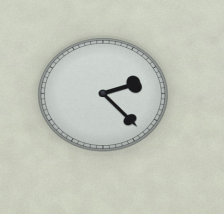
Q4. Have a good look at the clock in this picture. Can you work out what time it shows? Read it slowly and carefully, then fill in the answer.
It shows 2:23
